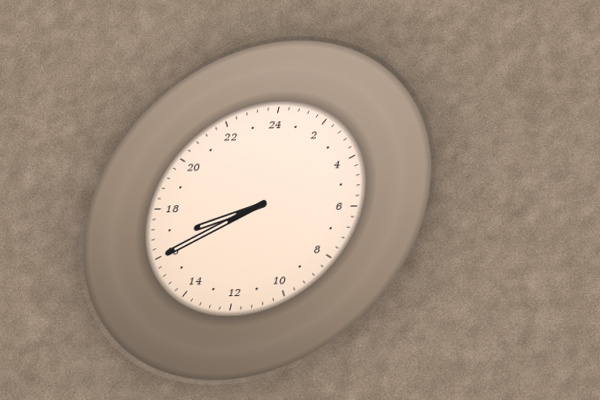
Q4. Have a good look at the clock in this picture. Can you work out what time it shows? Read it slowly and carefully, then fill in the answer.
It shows 16:40
